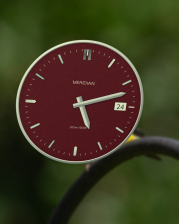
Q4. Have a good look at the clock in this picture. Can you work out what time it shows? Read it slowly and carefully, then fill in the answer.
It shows 5:12
